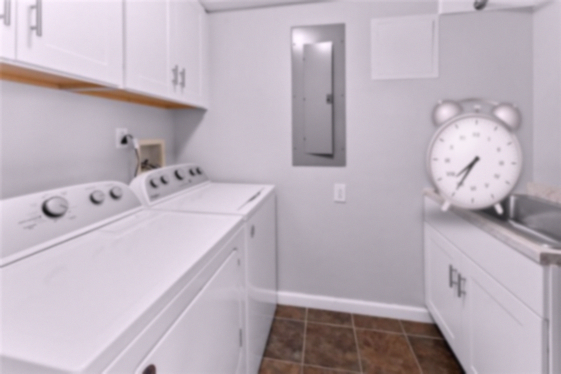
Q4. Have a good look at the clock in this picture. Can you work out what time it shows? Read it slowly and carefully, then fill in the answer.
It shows 7:35
